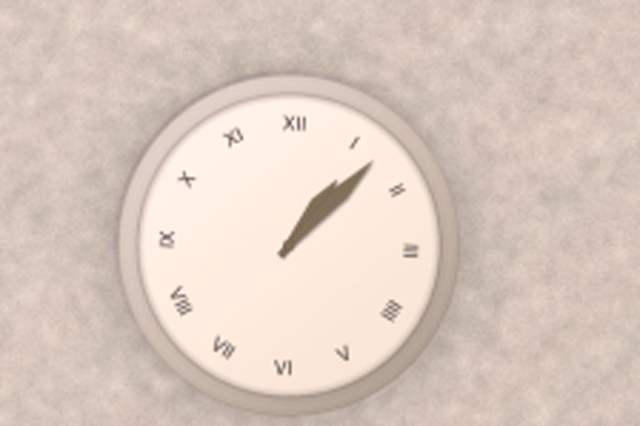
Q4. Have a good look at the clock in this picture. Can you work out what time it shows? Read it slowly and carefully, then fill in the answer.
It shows 1:07
